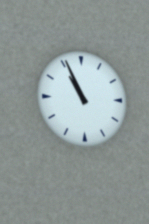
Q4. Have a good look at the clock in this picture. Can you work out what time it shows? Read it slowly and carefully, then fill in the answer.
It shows 10:56
